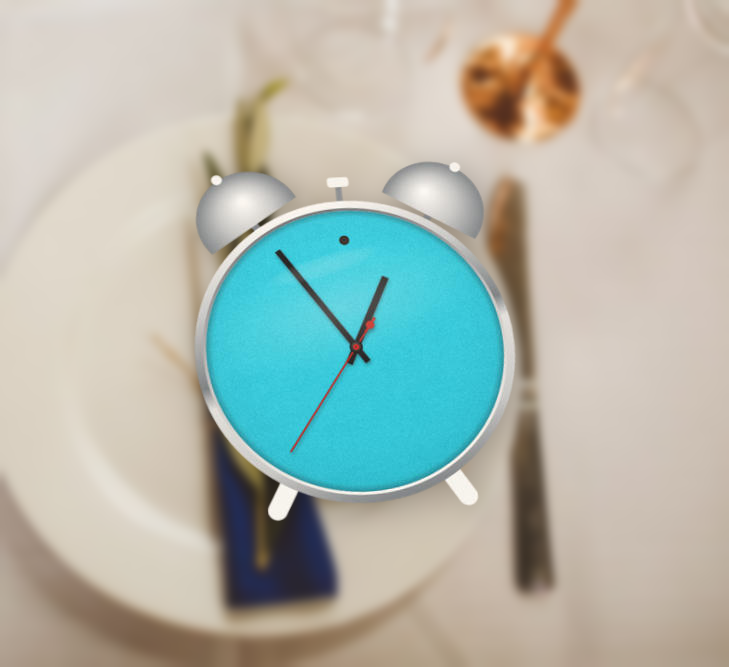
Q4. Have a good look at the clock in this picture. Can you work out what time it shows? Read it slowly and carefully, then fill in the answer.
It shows 12:54:36
